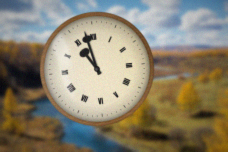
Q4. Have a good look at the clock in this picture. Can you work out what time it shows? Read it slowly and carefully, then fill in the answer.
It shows 10:58
